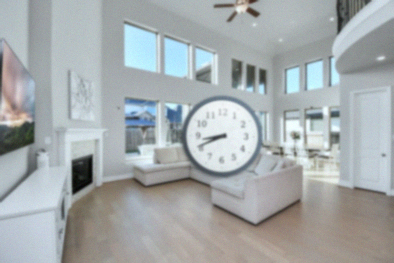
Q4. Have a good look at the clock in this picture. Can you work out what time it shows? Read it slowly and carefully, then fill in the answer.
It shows 8:41
